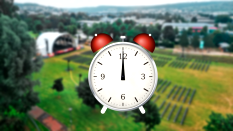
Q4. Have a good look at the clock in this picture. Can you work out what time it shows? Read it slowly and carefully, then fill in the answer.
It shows 12:00
